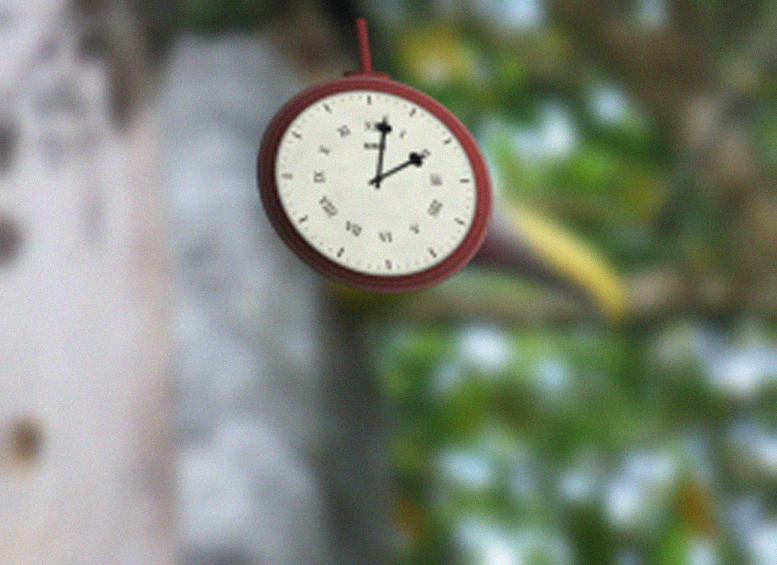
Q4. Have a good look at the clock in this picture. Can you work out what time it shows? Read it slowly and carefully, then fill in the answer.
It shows 2:02
